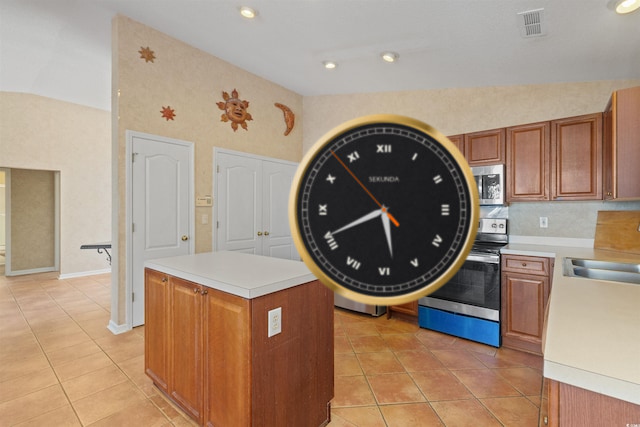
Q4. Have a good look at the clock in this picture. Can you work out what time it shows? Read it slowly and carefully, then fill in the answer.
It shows 5:40:53
